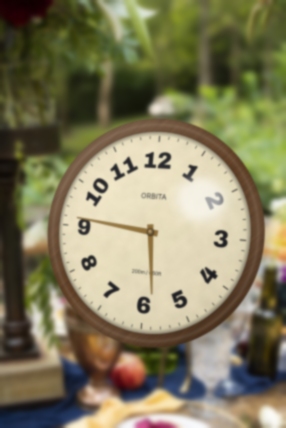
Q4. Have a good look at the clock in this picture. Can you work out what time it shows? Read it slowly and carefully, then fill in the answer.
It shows 5:46
